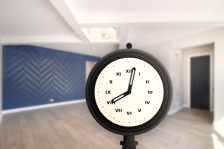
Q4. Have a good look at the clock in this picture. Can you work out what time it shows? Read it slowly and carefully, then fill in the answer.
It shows 8:02
